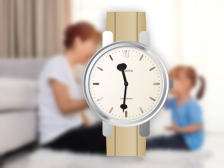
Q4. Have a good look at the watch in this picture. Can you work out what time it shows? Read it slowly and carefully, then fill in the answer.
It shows 11:31
